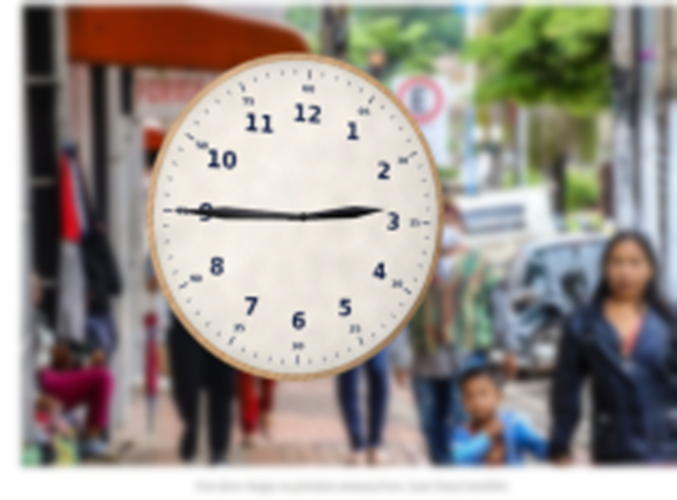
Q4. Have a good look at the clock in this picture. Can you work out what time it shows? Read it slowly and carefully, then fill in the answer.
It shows 2:45
